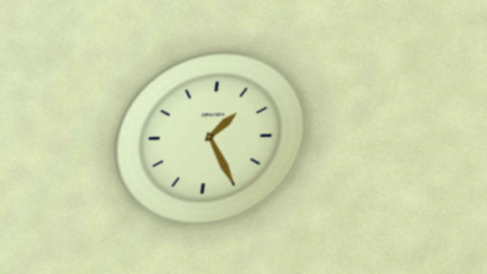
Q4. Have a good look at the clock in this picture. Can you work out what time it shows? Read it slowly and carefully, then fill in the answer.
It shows 1:25
